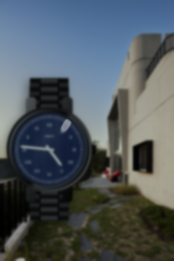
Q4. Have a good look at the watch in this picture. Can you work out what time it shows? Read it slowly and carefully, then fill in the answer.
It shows 4:46
